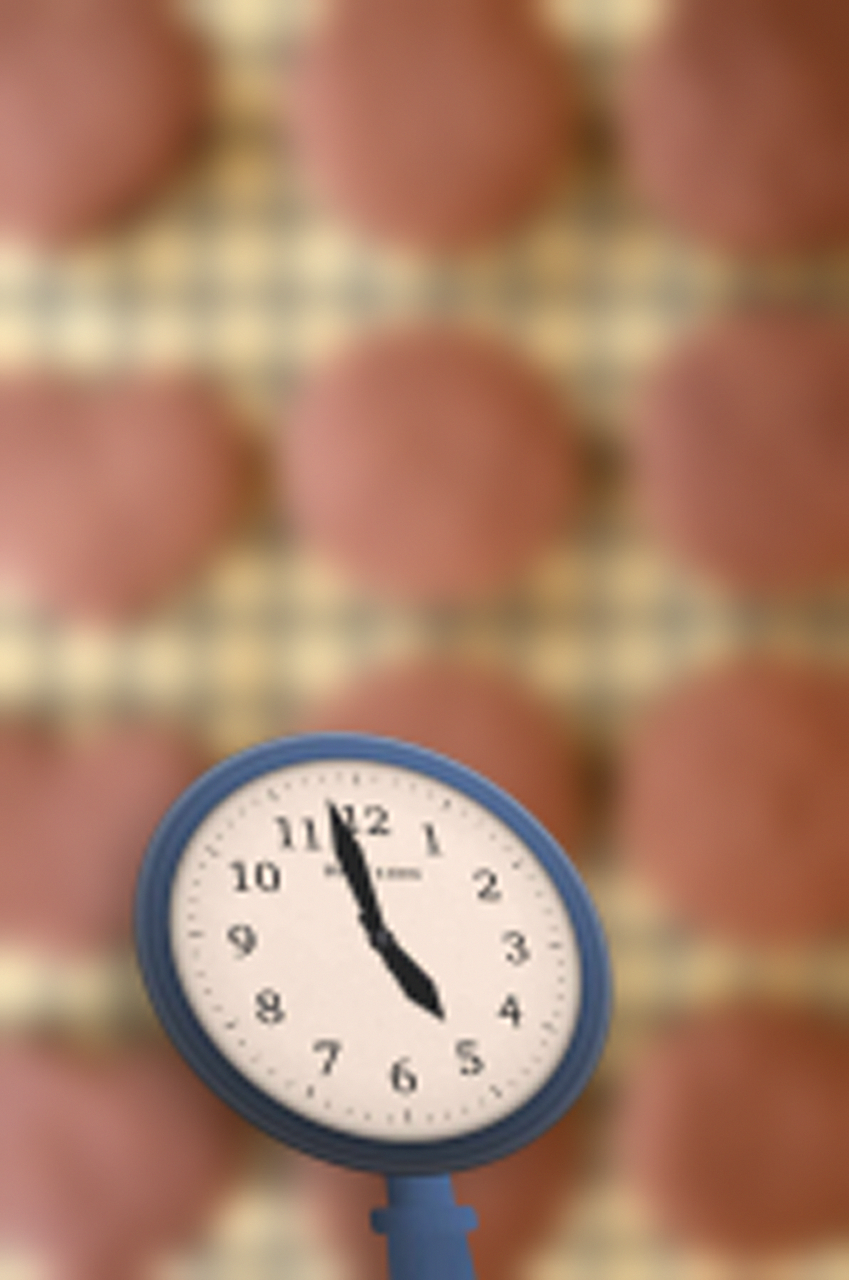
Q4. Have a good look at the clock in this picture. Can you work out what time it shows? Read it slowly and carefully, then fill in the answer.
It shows 4:58
